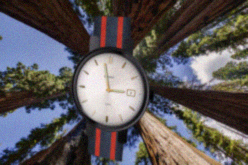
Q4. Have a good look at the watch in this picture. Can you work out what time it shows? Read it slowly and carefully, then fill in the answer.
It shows 2:58
